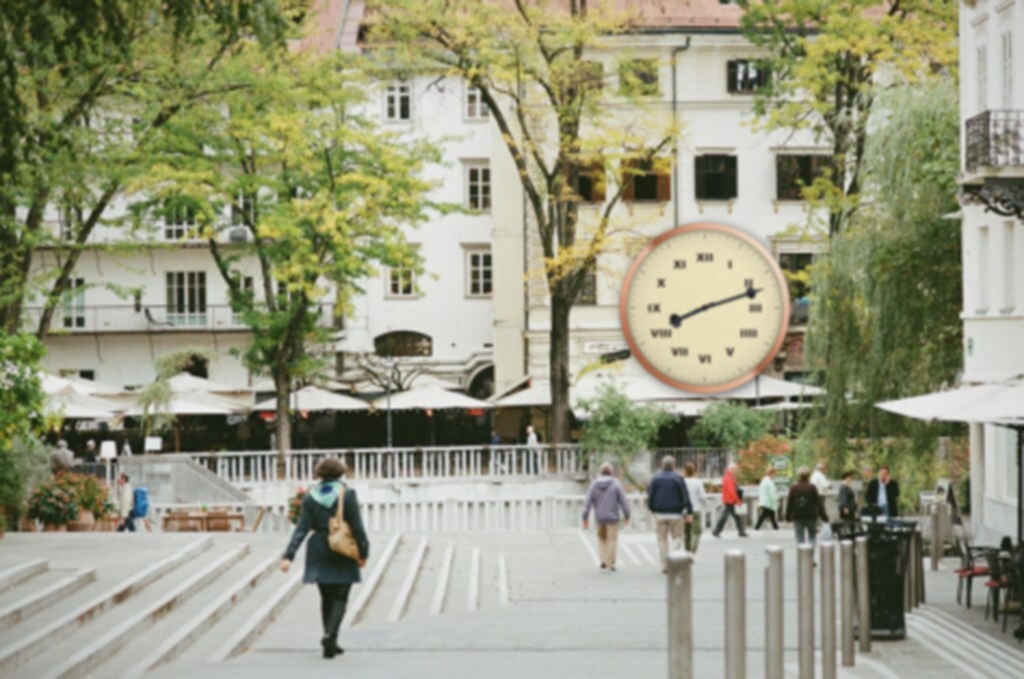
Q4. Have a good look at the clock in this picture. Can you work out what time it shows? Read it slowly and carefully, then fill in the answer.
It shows 8:12
